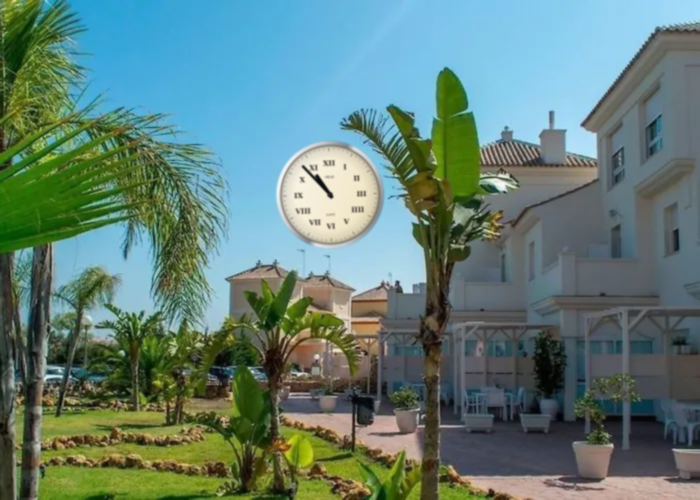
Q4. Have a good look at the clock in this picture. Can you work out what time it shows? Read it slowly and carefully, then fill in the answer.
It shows 10:53
